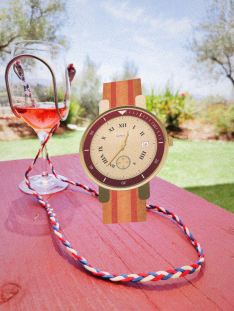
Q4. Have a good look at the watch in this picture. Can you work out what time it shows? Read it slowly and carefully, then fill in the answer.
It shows 12:37
